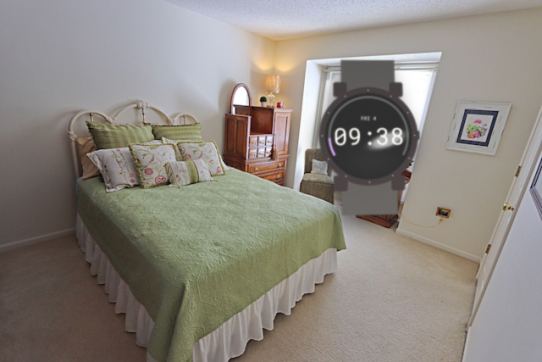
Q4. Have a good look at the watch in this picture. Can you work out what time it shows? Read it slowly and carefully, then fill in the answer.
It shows 9:38
